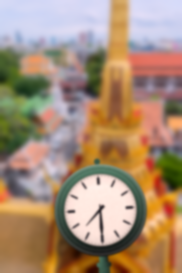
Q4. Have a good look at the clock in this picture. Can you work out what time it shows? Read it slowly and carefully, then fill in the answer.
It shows 7:30
